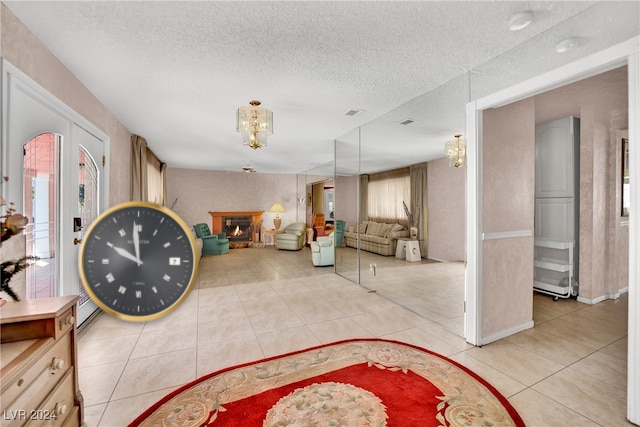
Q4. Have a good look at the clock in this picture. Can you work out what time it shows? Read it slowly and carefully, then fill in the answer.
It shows 9:59
